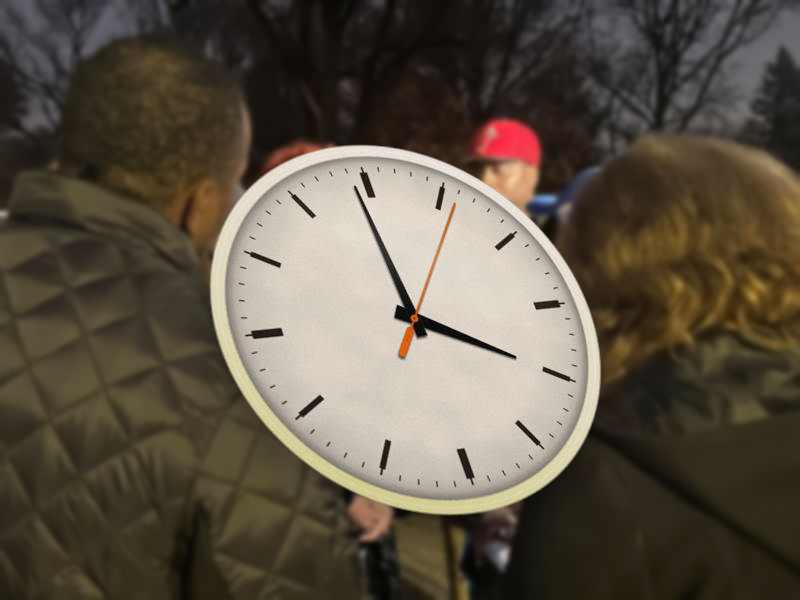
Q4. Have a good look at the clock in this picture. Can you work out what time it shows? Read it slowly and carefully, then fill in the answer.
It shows 3:59:06
